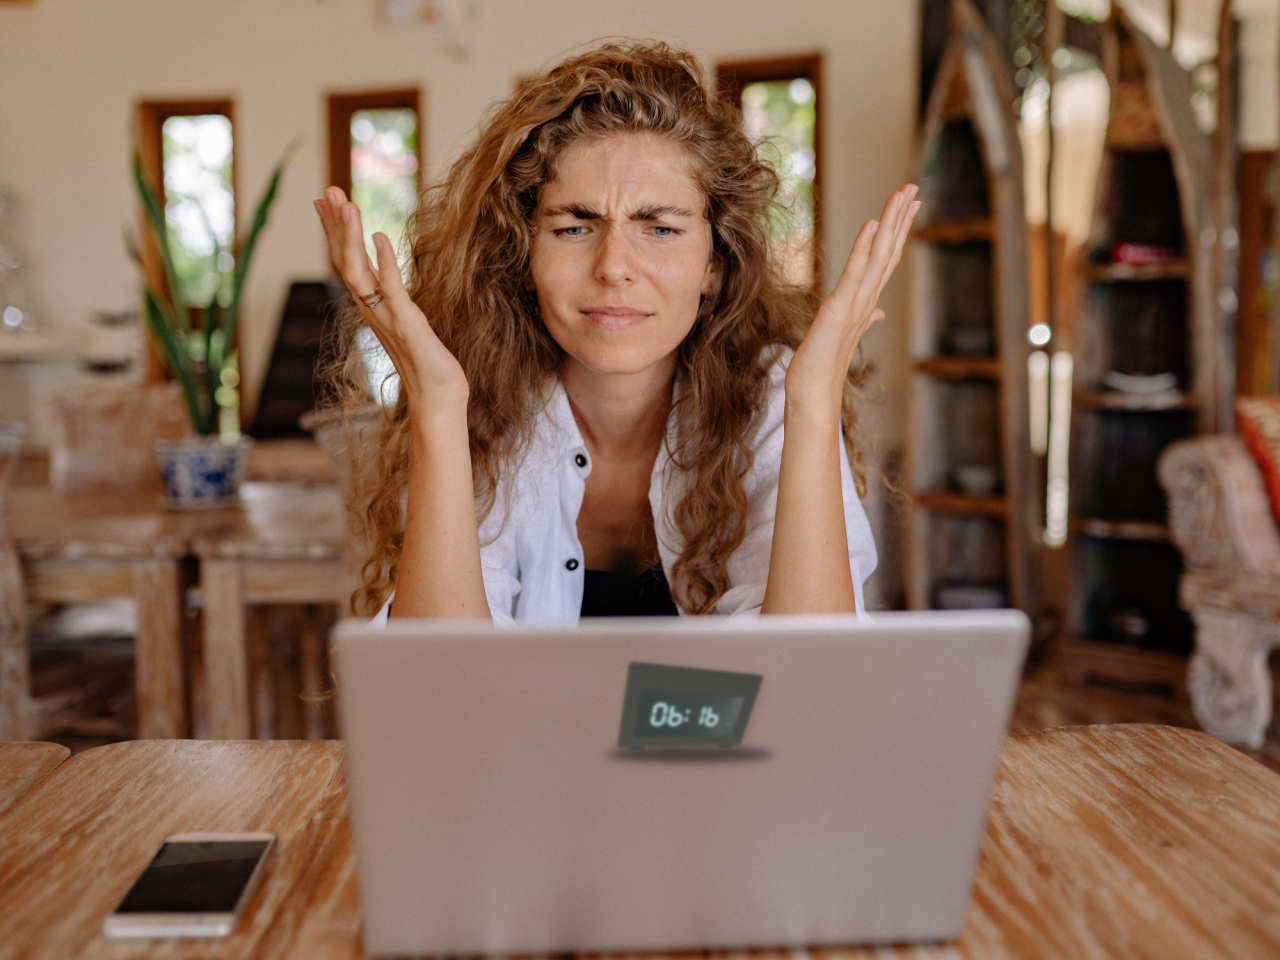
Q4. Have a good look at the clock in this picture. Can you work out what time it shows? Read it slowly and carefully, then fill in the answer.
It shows 6:16
